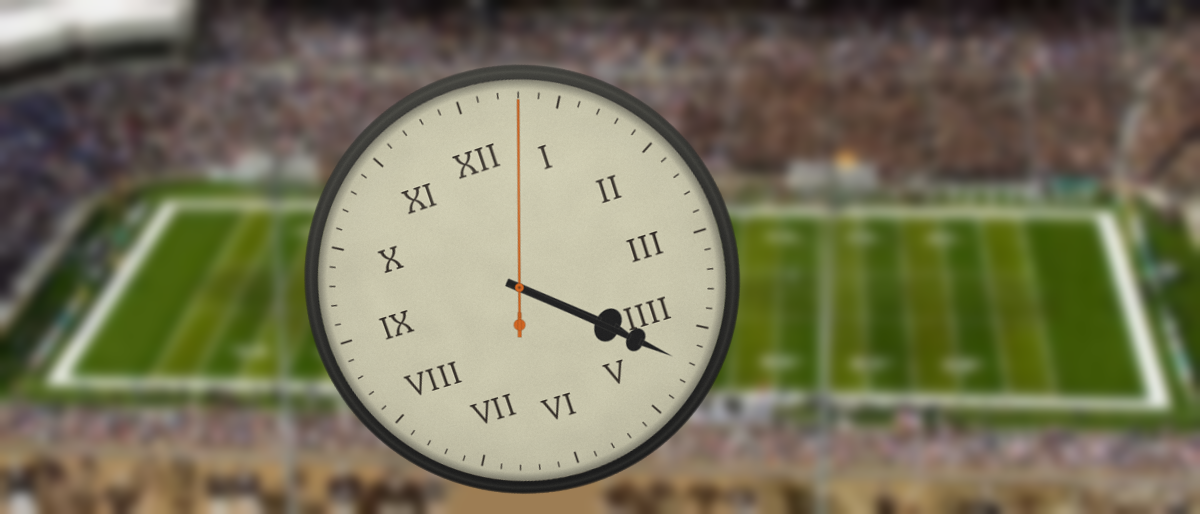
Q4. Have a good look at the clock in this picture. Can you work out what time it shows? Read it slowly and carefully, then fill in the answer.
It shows 4:22:03
